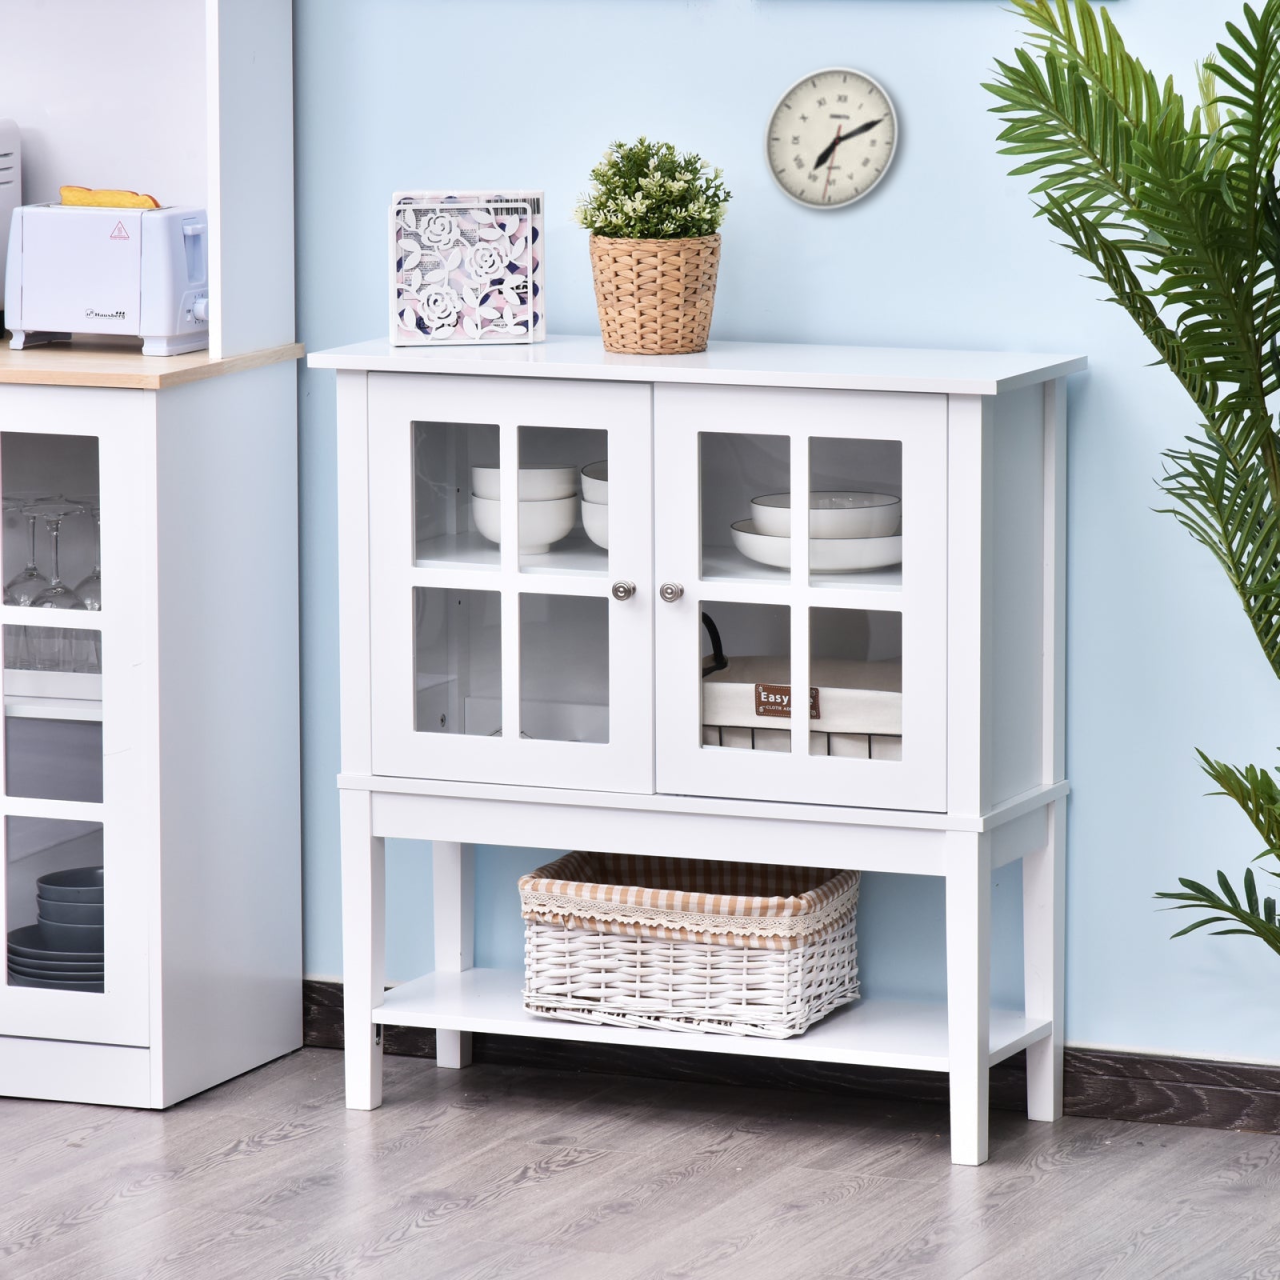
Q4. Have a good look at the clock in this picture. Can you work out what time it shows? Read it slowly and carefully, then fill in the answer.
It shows 7:10:31
